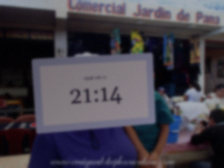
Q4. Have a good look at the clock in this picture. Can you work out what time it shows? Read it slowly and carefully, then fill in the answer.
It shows 21:14
